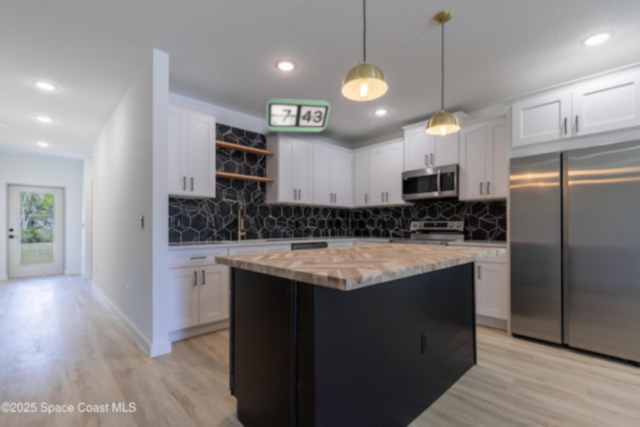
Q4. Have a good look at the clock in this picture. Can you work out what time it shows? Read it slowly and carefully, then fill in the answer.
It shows 7:43
